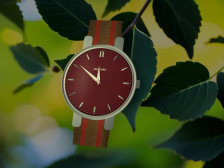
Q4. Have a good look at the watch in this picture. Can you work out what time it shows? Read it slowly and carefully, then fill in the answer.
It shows 11:51
